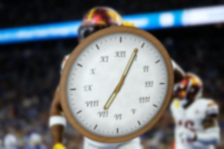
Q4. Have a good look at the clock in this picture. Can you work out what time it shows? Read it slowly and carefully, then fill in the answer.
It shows 7:04
